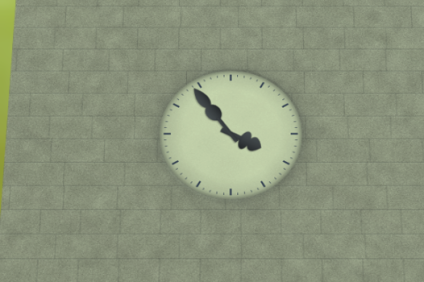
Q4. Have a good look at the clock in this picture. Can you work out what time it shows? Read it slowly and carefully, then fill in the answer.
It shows 3:54
